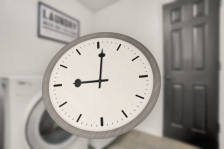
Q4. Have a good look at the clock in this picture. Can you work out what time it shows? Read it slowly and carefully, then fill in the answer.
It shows 9:01
